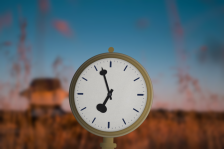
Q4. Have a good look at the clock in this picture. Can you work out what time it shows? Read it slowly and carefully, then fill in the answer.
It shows 6:57
